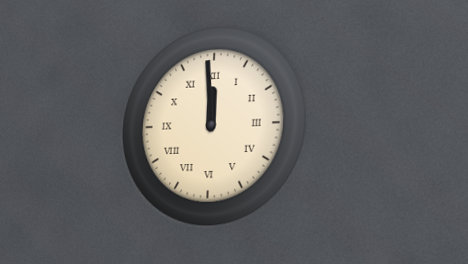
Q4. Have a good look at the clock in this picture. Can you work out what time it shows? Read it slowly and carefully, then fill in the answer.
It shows 11:59
